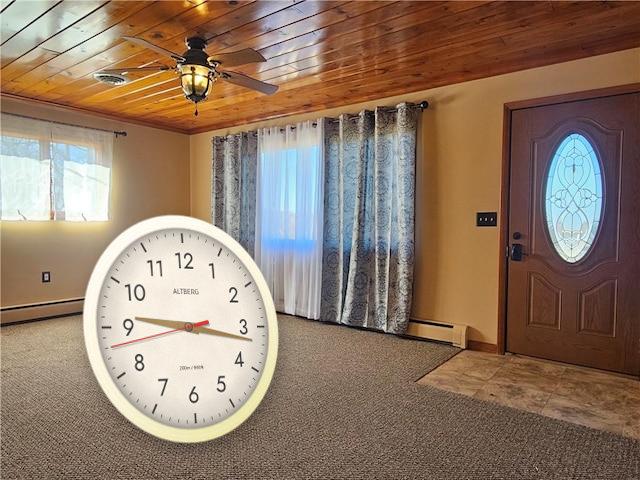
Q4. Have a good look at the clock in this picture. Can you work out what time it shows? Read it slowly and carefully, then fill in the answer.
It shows 9:16:43
